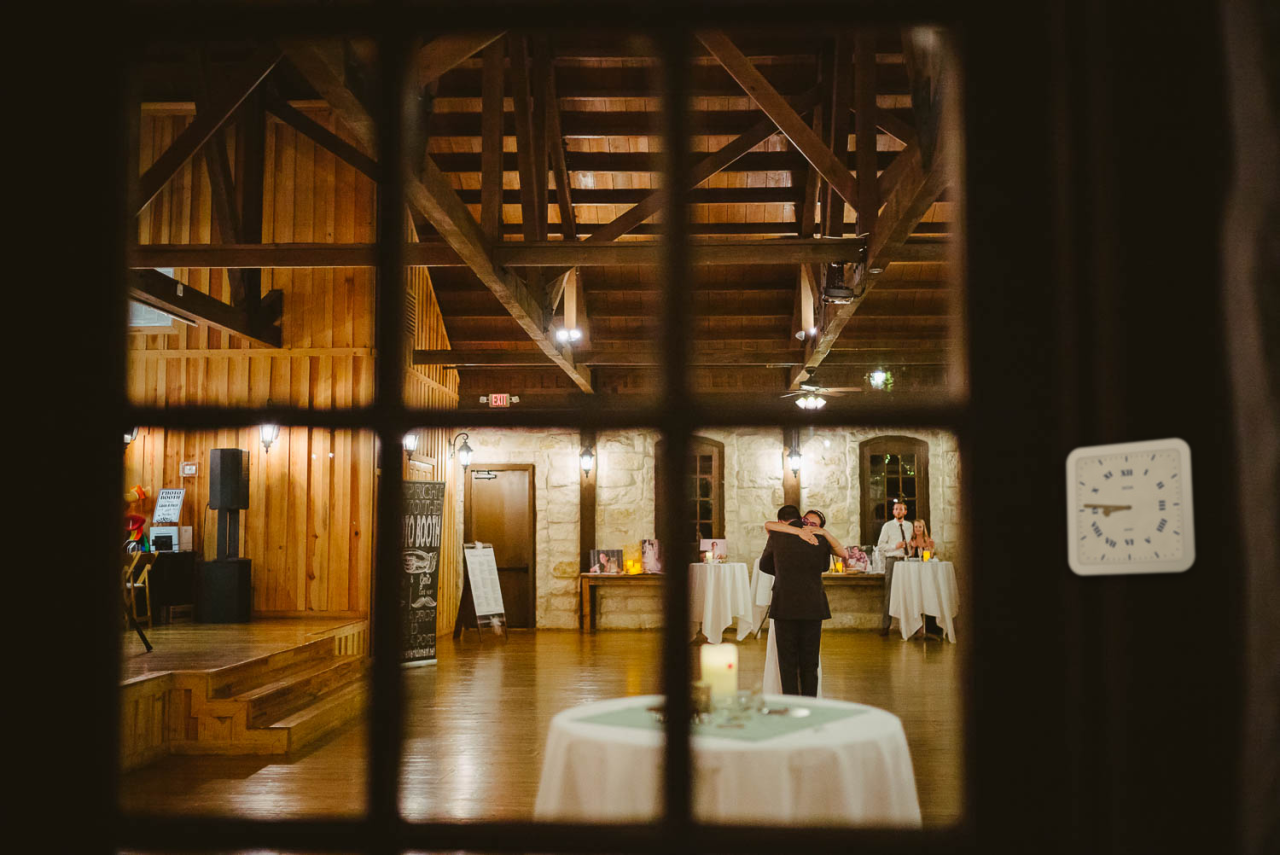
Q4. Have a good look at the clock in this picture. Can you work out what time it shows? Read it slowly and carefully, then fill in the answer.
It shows 8:46
